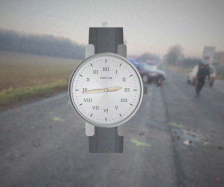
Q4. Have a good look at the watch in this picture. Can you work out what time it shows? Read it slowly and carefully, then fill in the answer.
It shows 2:44
